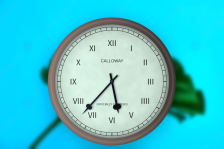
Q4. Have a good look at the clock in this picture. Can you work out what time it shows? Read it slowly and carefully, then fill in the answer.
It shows 5:37
